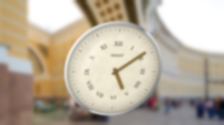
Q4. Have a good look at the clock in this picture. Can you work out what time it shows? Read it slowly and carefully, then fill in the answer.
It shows 5:09
